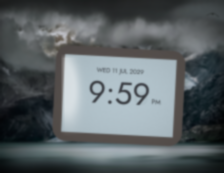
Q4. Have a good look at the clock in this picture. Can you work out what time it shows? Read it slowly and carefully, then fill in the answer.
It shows 9:59
